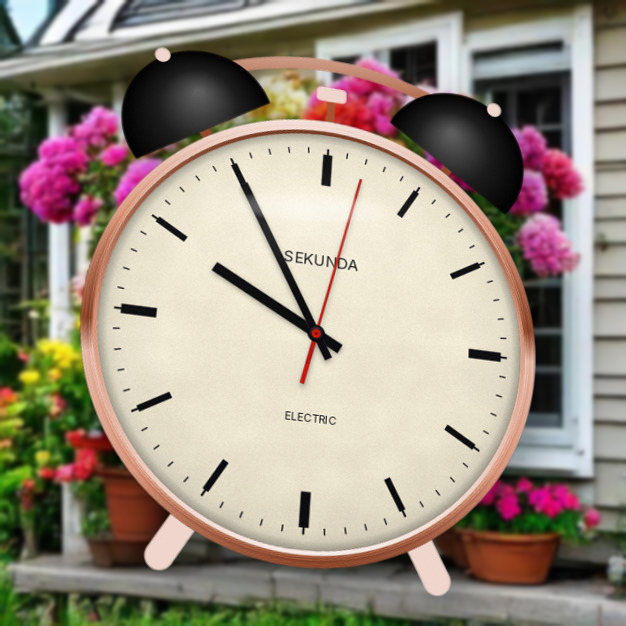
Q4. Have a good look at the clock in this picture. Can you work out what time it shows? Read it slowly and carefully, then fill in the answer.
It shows 9:55:02
